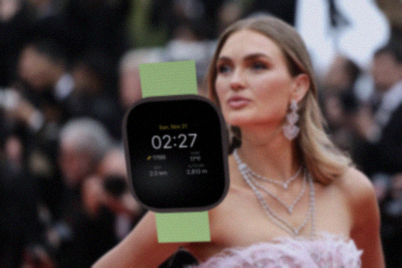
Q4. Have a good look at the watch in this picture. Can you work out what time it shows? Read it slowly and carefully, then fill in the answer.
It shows 2:27
